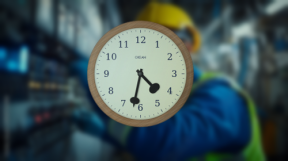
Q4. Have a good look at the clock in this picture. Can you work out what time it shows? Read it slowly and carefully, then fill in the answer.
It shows 4:32
